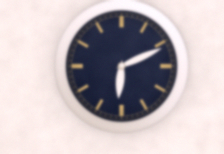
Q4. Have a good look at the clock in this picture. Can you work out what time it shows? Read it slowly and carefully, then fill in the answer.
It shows 6:11
